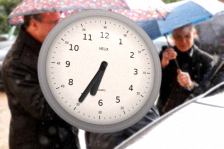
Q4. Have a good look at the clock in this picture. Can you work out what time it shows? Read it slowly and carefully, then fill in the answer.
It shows 6:35
